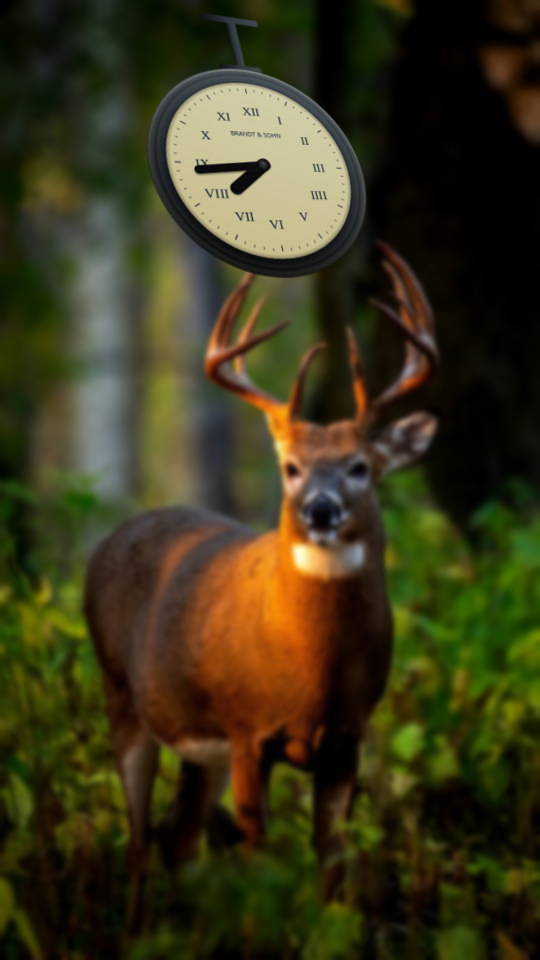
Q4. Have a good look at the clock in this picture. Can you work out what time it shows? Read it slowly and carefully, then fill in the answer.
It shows 7:44
